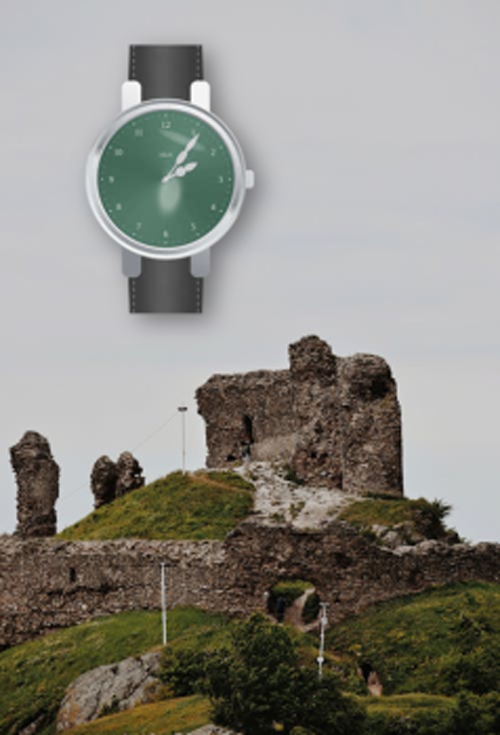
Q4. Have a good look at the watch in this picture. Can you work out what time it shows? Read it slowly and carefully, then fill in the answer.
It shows 2:06
